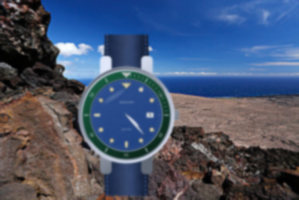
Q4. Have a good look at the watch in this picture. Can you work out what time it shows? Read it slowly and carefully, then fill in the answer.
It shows 4:23
